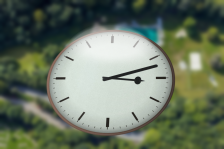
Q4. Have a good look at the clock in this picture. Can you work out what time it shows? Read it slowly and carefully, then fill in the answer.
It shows 3:12
